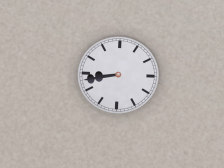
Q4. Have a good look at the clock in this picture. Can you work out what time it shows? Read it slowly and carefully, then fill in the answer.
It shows 8:43
